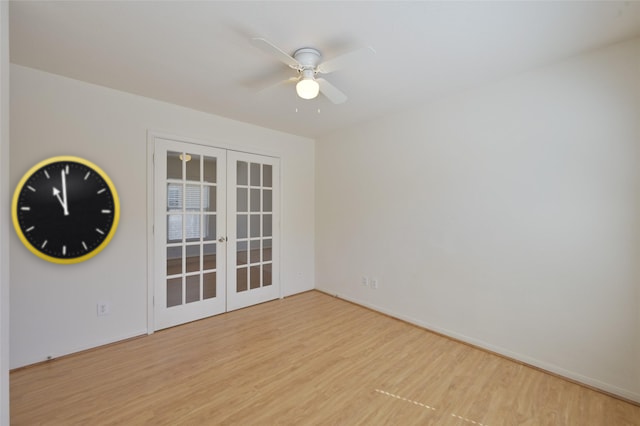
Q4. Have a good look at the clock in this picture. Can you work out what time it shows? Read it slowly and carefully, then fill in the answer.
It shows 10:59
